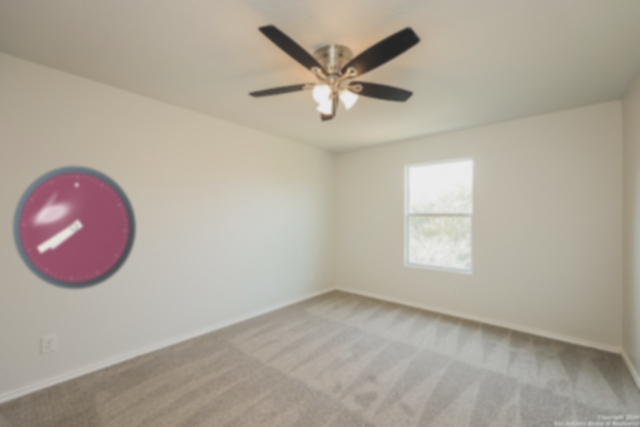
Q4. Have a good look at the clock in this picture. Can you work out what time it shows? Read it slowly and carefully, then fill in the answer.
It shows 7:39
